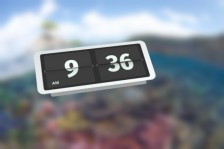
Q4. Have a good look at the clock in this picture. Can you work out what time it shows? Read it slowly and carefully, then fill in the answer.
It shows 9:36
